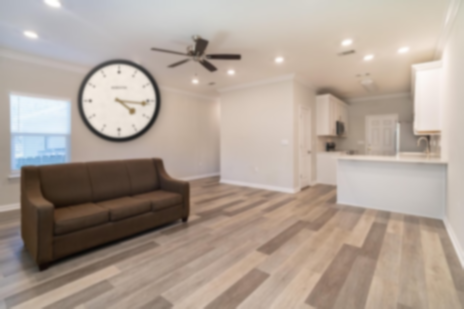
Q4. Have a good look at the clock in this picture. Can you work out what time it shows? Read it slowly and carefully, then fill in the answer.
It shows 4:16
